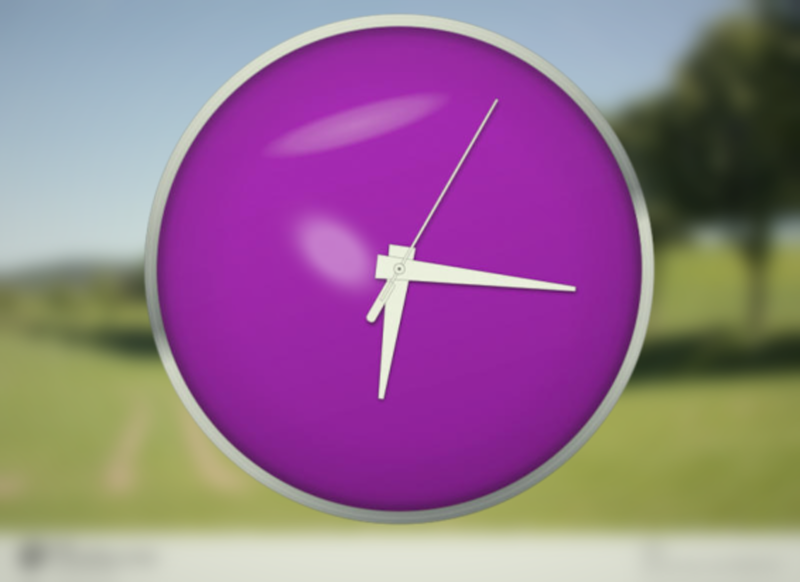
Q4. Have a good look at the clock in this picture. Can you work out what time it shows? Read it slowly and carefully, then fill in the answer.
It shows 6:16:05
